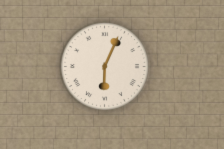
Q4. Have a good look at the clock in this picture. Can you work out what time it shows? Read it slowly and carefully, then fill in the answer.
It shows 6:04
